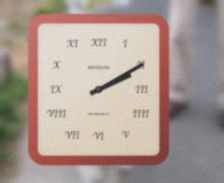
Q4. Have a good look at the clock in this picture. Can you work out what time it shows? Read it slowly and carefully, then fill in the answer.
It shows 2:10
